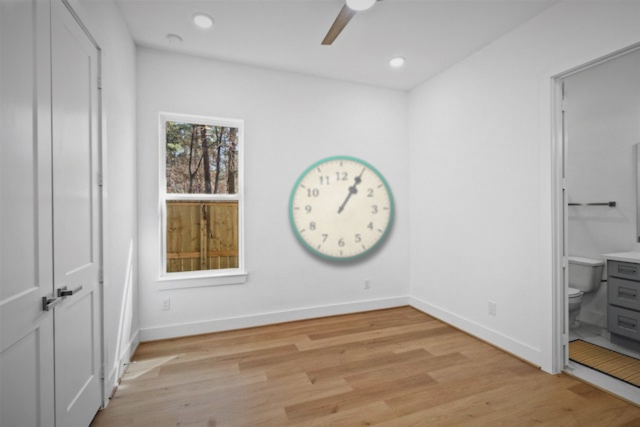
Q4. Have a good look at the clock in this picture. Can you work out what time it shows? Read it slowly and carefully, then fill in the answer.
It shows 1:05
